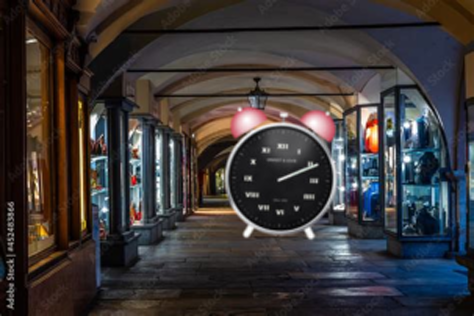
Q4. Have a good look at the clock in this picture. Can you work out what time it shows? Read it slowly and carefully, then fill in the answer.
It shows 2:11
